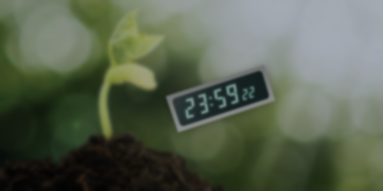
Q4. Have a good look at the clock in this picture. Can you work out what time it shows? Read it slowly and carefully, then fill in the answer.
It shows 23:59
